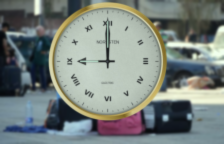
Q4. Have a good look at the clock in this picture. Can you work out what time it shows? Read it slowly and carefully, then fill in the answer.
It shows 9:00
